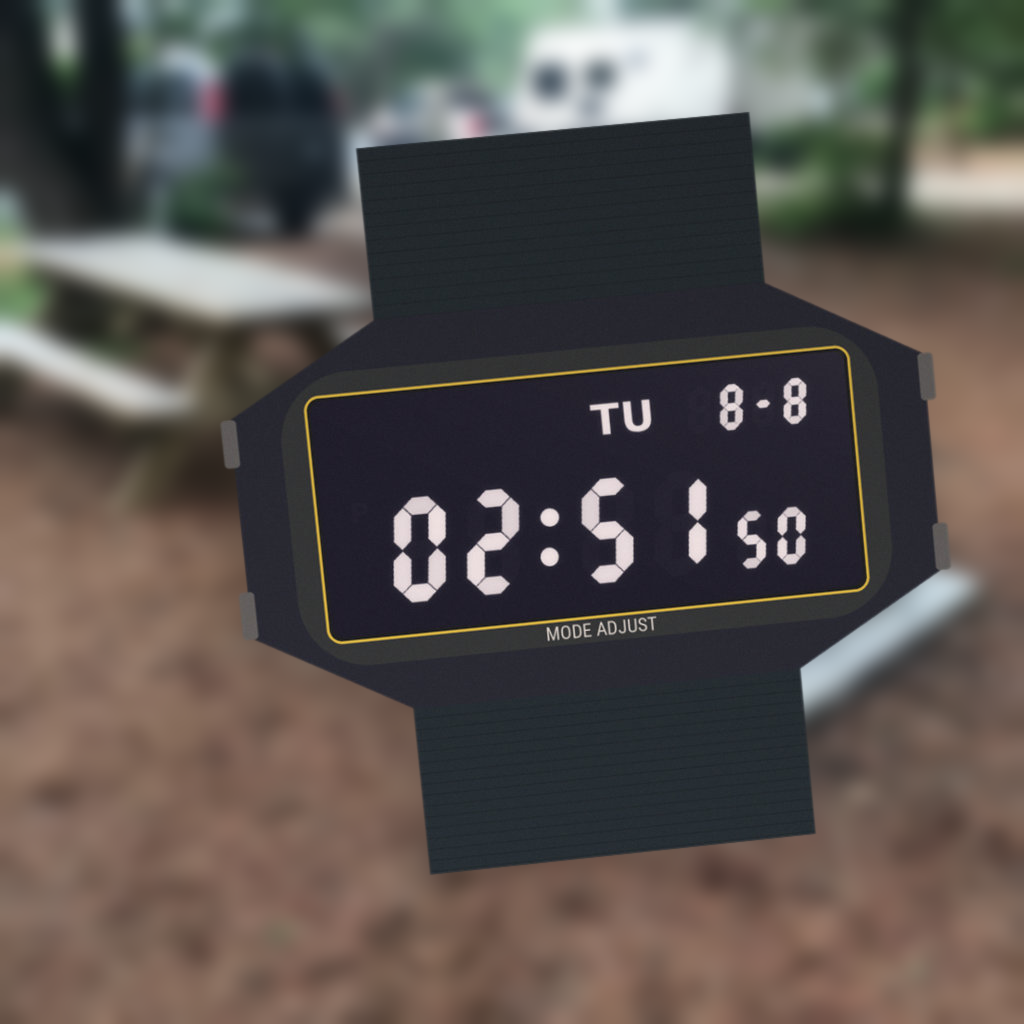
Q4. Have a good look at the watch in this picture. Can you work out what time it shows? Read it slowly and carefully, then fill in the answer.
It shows 2:51:50
